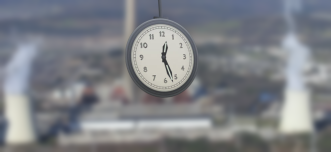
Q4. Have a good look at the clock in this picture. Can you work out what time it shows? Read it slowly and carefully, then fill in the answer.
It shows 12:27
